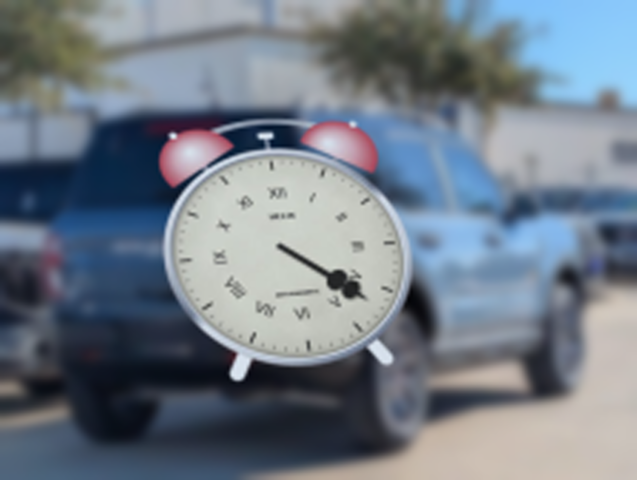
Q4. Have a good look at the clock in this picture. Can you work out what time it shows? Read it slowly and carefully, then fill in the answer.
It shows 4:22
